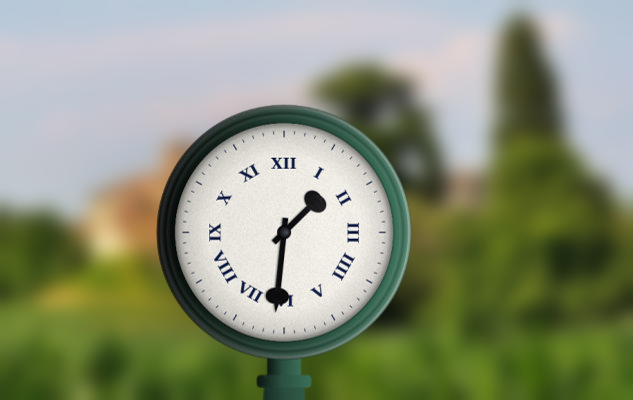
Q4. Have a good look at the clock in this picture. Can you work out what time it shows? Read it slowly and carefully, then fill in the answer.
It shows 1:31
